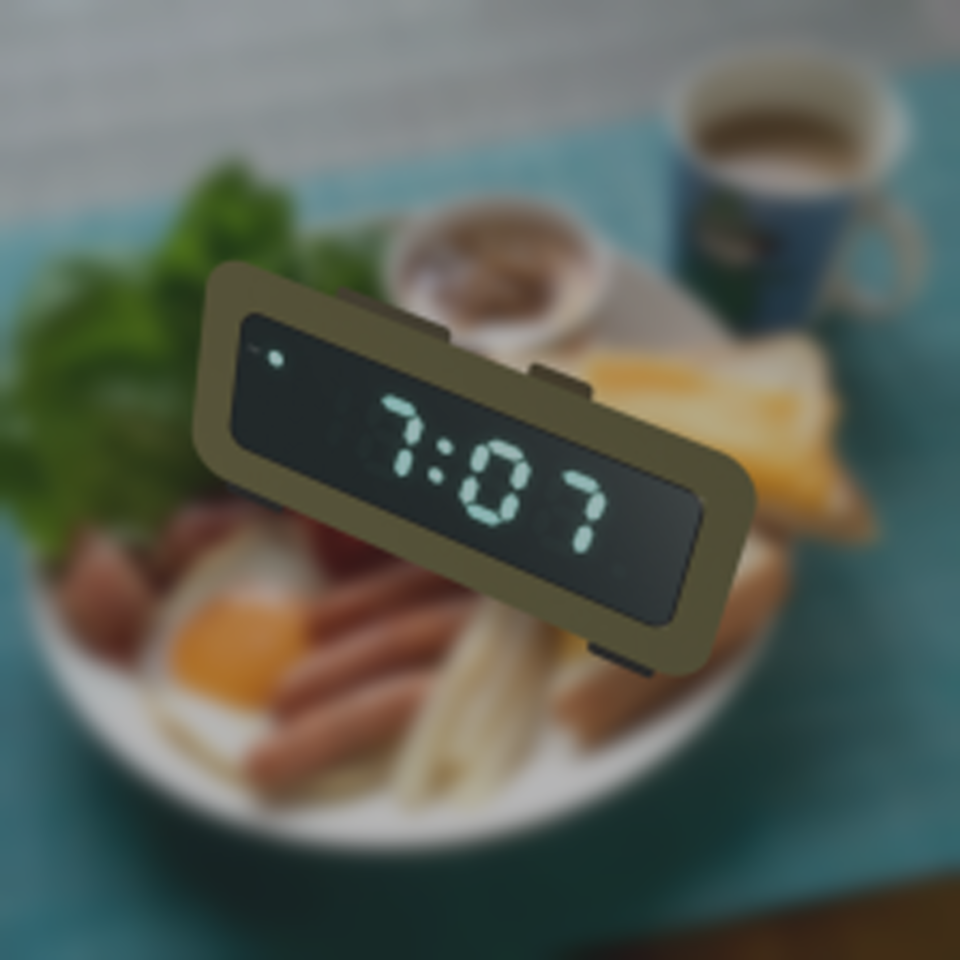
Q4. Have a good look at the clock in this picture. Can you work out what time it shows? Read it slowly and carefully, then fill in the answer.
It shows 7:07
